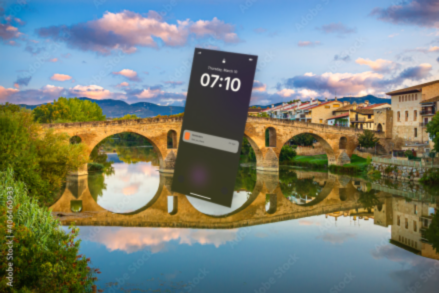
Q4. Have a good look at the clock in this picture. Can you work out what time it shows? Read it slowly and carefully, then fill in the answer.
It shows 7:10
